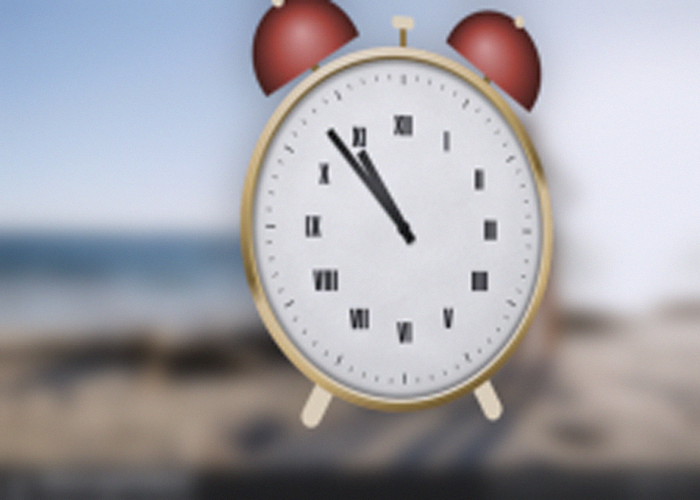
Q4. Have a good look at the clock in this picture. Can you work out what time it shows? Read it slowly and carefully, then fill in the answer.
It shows 10:53
